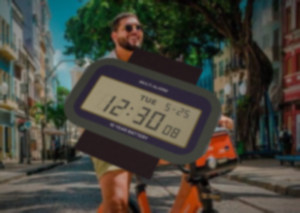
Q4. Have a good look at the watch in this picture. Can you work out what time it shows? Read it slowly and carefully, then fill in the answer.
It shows 12:30
